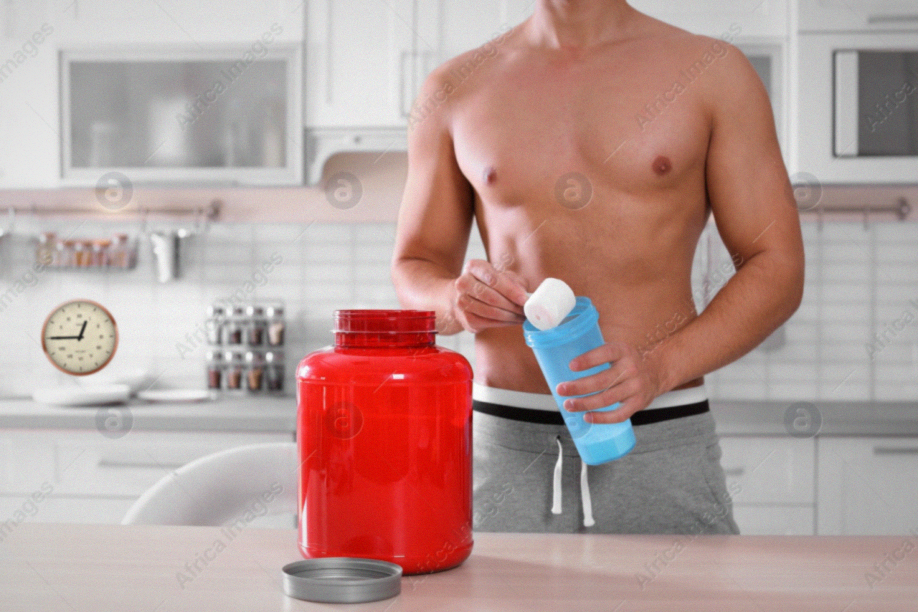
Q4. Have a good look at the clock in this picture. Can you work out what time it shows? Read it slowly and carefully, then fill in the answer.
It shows 12:45
